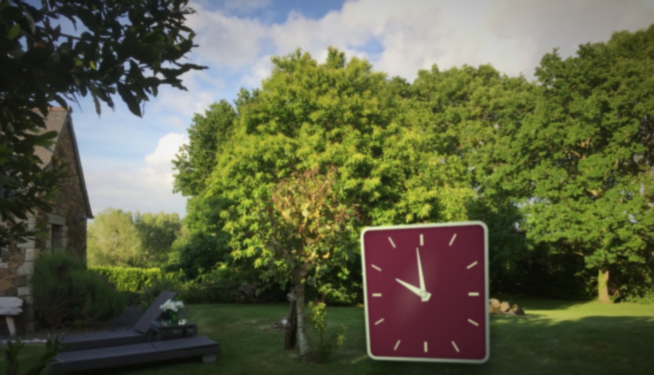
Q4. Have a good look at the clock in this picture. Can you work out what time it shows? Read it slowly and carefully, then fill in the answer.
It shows 9:59
